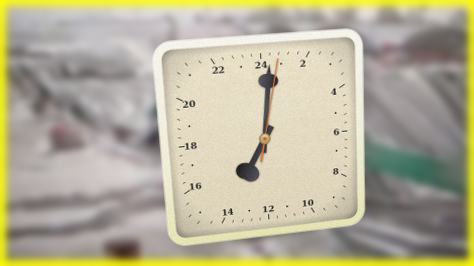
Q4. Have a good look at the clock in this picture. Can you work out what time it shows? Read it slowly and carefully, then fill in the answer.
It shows 14:01:02
